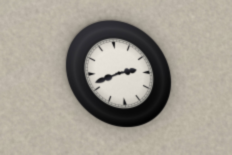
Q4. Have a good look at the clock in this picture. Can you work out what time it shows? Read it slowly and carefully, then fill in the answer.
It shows 2:42
